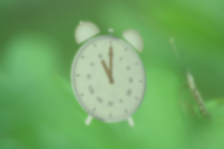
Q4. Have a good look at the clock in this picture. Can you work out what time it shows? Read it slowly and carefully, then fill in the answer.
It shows 11:00
